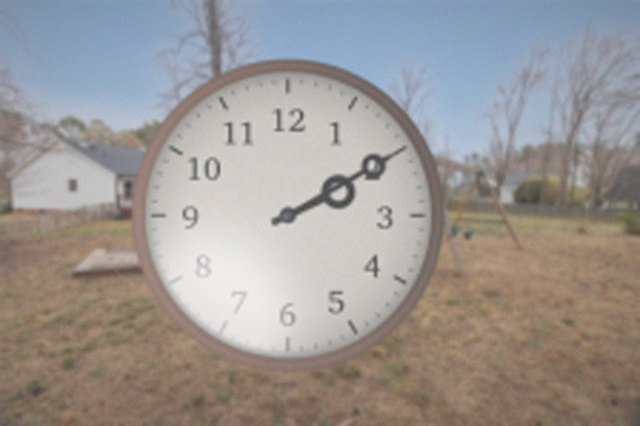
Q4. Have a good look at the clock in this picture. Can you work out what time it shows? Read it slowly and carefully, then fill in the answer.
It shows 2:10
